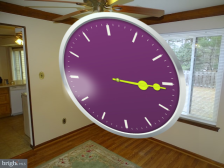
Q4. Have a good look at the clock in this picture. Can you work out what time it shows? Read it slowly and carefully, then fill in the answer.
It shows 3:16
